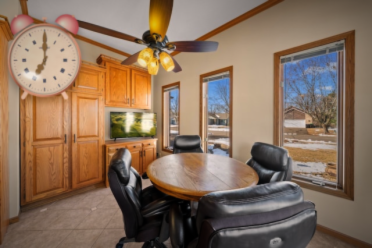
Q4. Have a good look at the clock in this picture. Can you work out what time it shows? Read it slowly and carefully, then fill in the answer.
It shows 7:00
